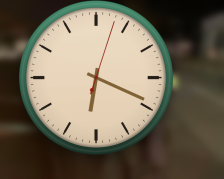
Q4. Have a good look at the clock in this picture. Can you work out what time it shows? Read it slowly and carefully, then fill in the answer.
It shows 6:19:03
